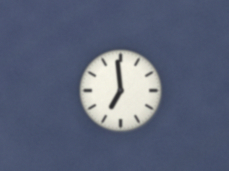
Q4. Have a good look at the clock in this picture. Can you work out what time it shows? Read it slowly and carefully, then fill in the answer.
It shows 6:59
